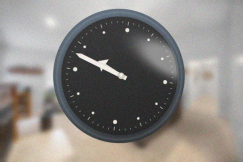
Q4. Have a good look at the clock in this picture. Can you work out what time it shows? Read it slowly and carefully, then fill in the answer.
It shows 9:48
